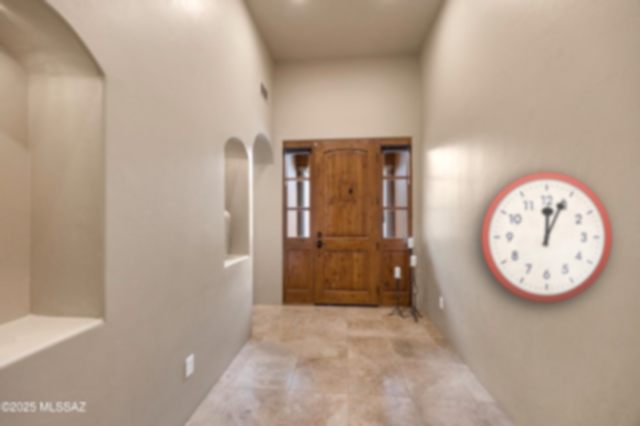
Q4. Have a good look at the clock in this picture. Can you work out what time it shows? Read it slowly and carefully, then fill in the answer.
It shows 12:04
